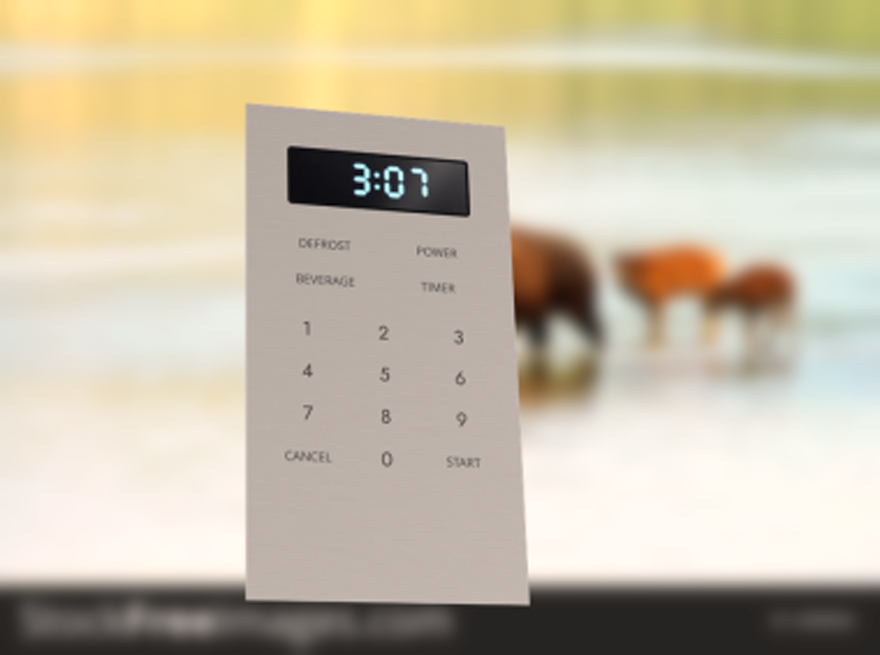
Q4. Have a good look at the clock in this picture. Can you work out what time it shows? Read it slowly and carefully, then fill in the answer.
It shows 3:07
